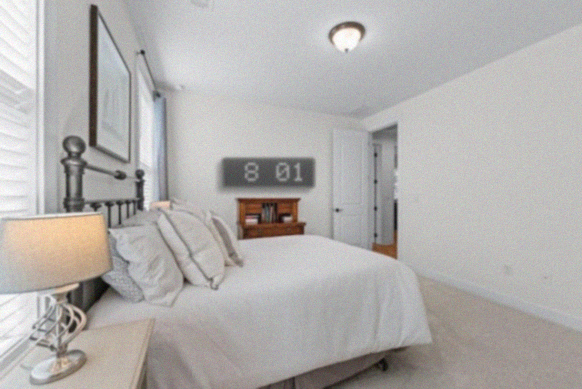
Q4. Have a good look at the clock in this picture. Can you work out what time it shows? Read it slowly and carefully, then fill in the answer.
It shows 8:01
